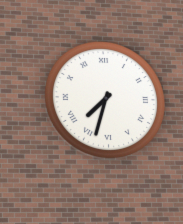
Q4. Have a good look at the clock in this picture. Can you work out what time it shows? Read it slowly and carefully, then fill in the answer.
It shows 7:33
